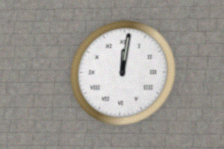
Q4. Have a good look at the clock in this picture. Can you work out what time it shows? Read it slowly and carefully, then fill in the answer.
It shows 12:01
